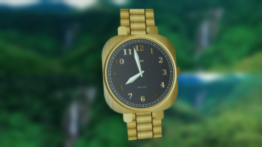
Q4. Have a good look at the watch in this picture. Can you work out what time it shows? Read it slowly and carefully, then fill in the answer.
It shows 7:58
